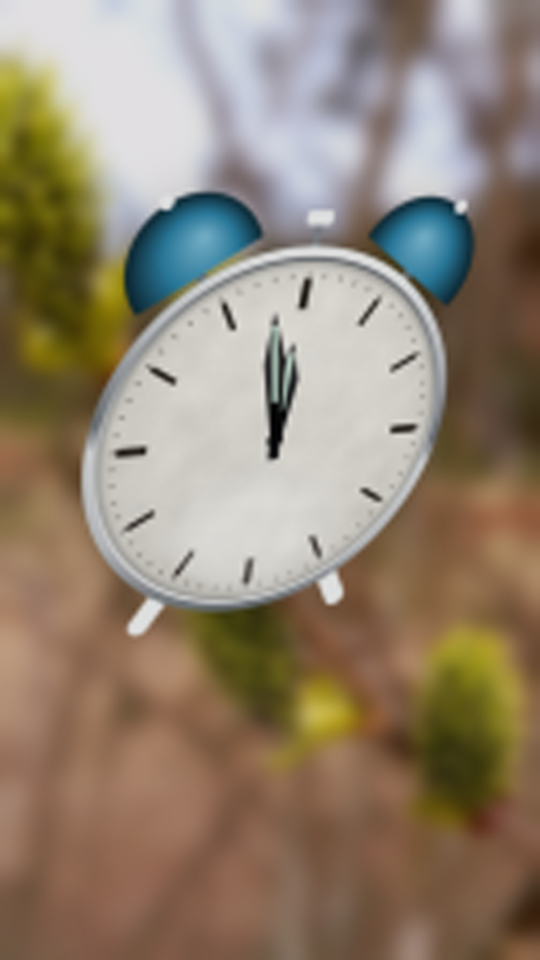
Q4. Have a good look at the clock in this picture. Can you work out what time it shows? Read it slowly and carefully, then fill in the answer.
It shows 11:58
